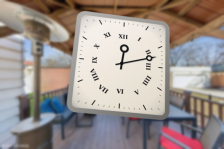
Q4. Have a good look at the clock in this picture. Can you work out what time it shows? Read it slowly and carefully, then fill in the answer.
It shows 12:12
